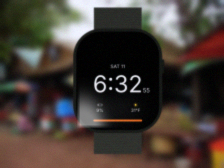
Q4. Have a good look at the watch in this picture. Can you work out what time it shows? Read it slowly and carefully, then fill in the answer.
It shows 6:32
